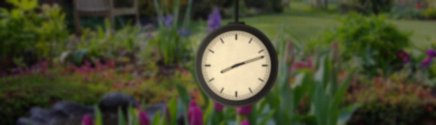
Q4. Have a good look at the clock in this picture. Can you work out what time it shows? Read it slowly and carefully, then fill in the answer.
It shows 8:12
